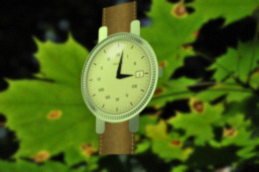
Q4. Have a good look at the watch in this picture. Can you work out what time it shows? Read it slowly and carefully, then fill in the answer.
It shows 3:02
